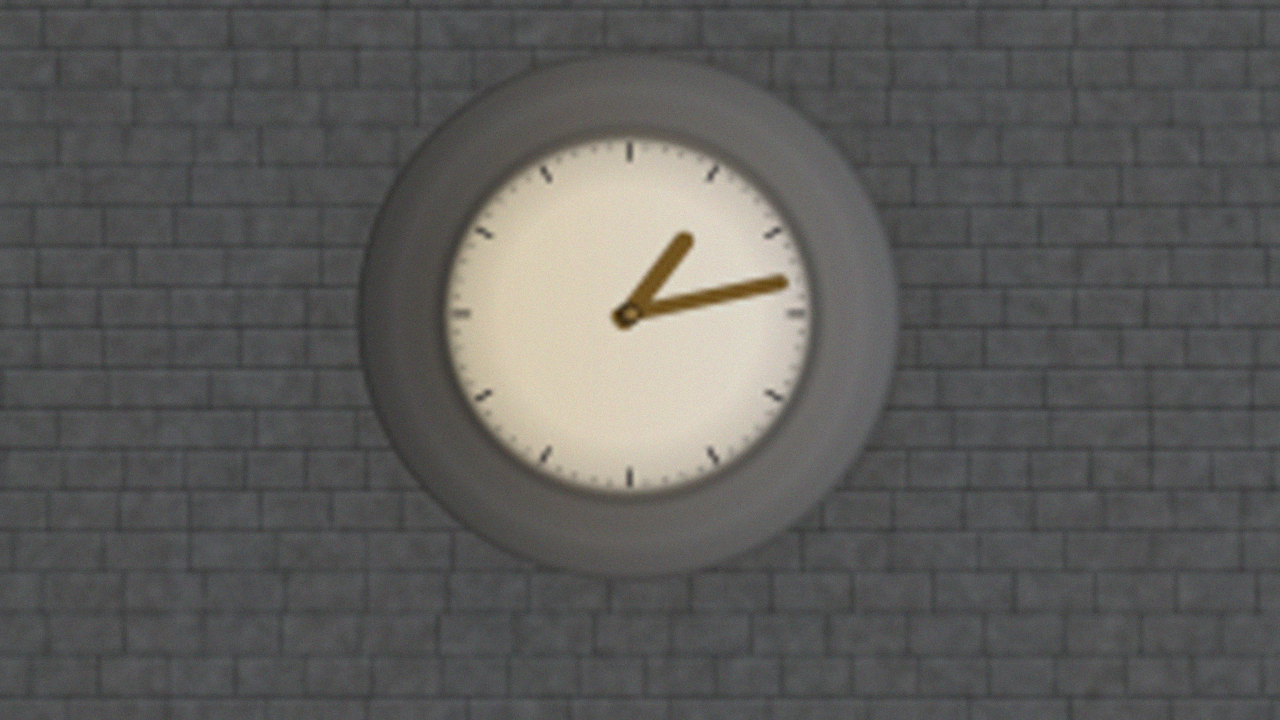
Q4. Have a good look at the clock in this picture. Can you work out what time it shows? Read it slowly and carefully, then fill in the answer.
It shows 1:13
